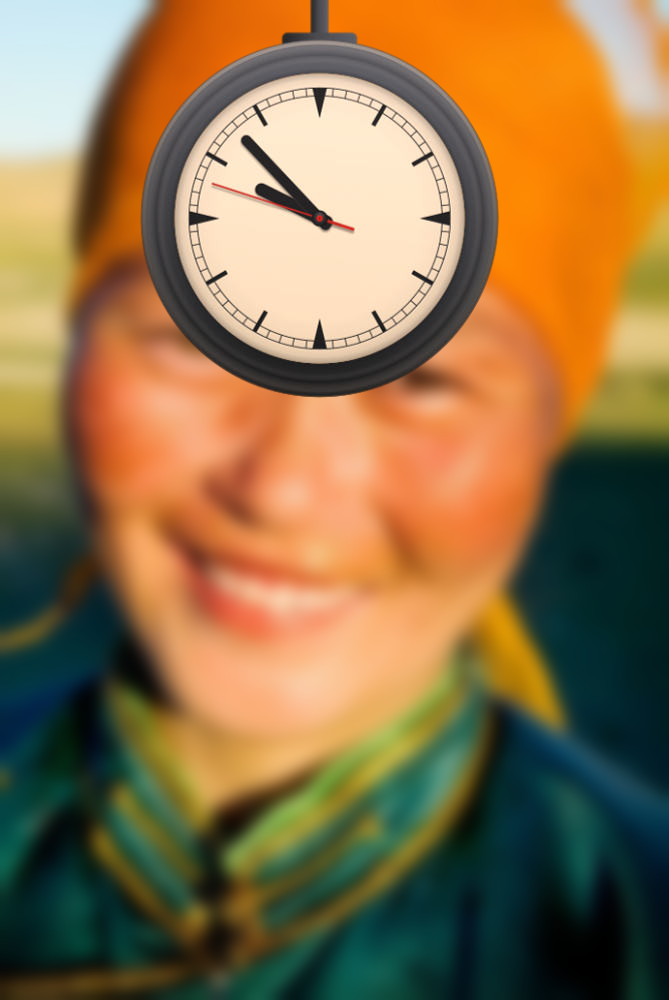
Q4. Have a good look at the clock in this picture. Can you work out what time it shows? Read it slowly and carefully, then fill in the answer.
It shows 9:52:48
